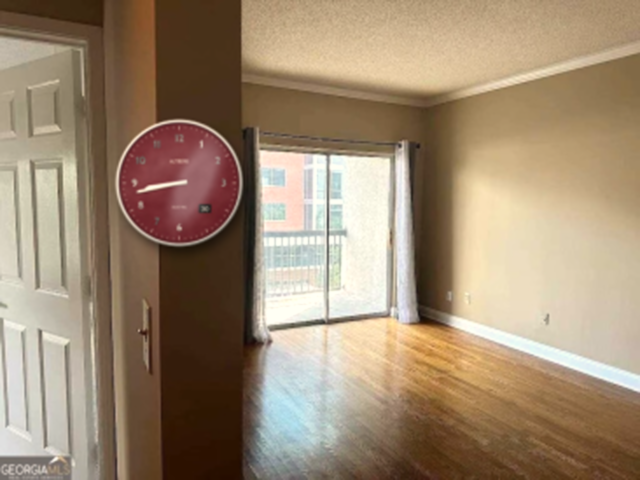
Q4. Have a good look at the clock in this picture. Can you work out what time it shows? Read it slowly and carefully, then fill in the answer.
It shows 8:43
